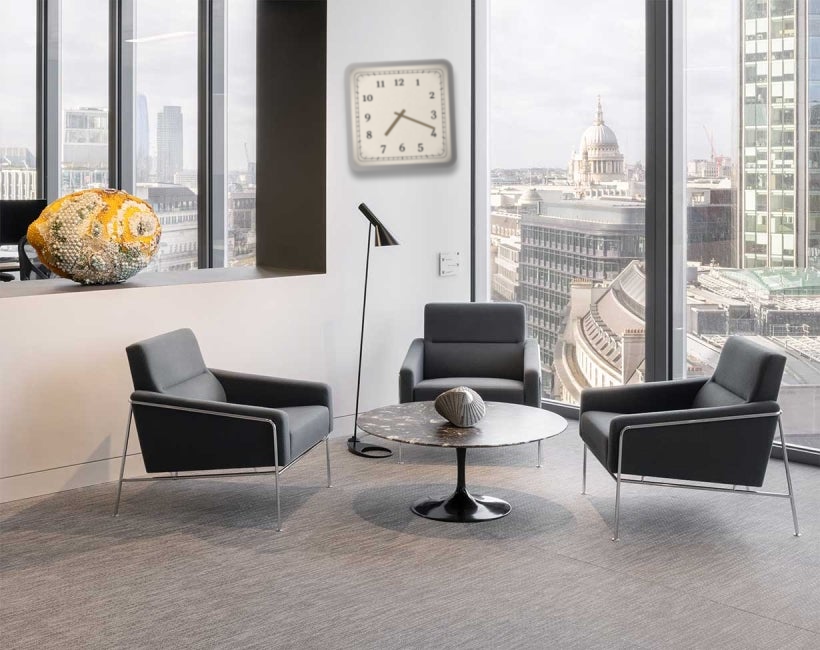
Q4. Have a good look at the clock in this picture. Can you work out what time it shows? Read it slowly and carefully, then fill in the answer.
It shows 7:19
